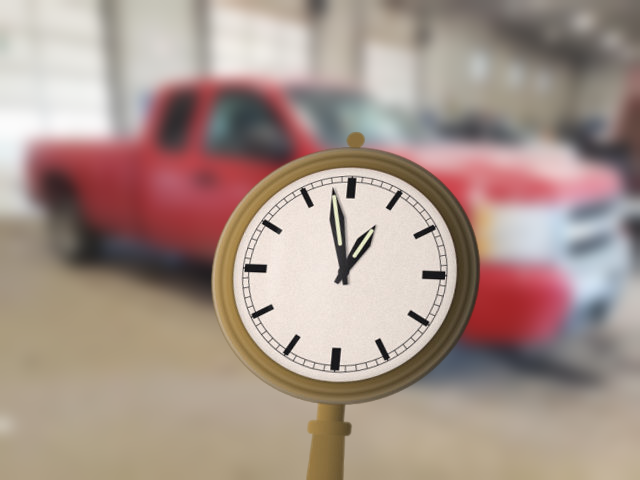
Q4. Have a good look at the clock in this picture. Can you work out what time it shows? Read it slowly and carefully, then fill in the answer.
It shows 12:58
